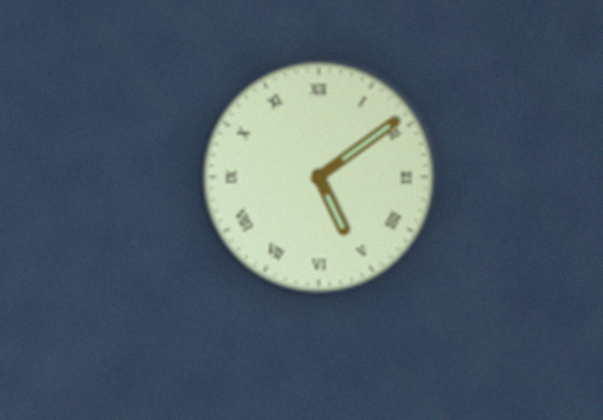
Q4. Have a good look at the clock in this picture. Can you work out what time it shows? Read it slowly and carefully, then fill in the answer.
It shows 5:09
